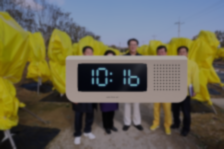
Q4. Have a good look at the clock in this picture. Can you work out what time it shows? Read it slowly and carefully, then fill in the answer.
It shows 10:16
